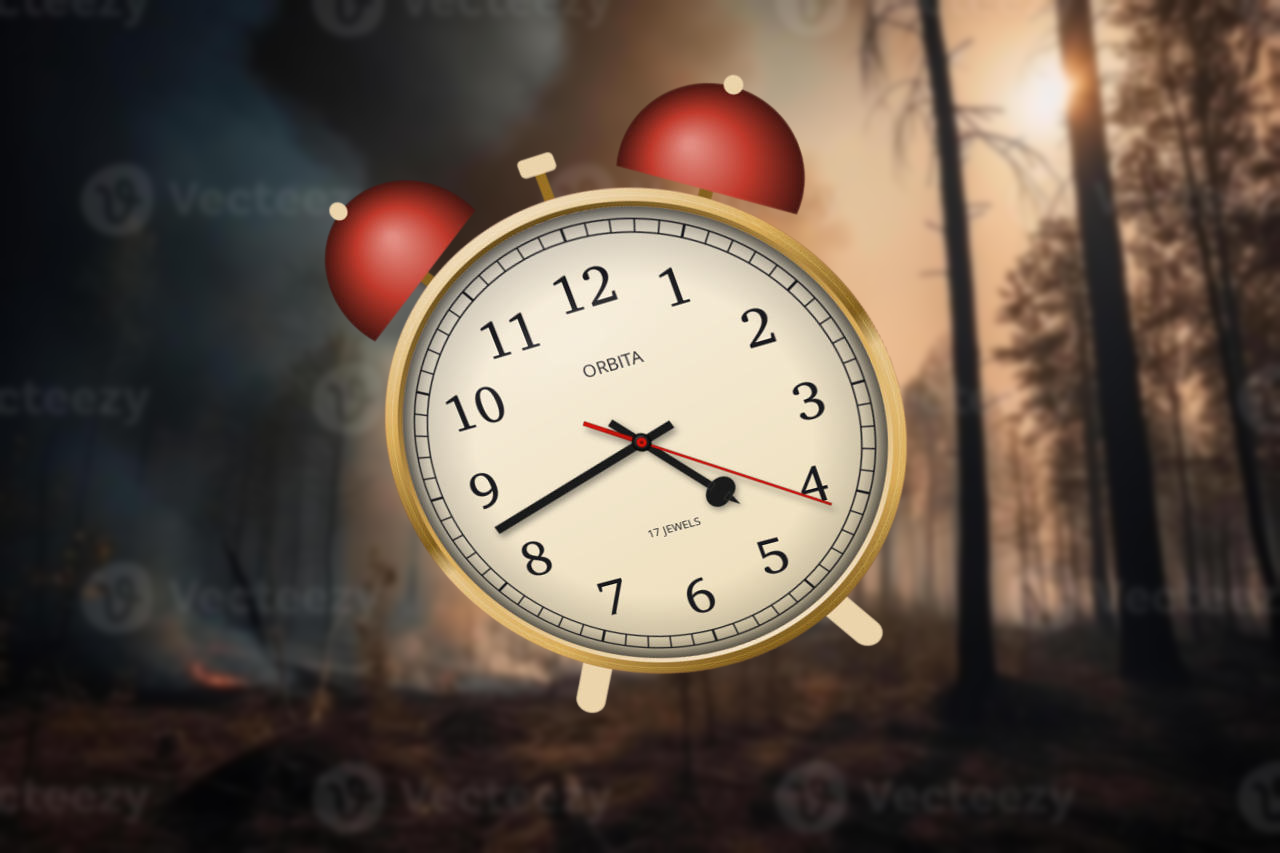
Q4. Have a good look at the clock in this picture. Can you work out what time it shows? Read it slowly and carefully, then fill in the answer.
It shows 4:42:21
